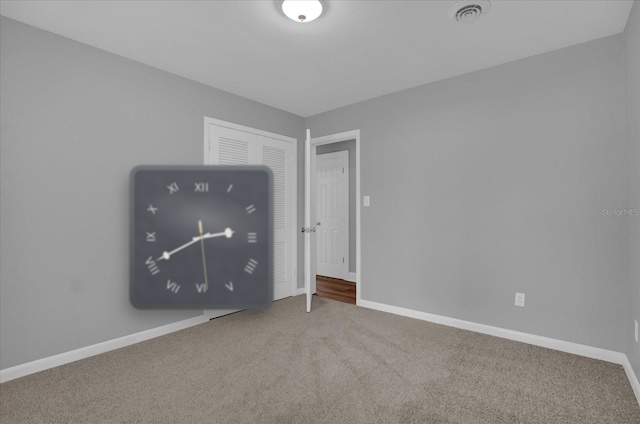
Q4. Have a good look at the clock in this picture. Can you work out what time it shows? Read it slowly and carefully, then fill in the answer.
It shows 2:40:29
